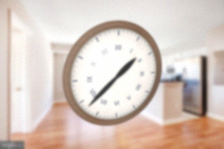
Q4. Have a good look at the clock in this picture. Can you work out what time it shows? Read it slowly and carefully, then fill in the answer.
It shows 1:38
